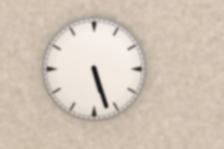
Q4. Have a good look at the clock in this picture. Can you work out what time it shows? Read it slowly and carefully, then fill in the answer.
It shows 5:27
